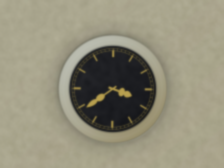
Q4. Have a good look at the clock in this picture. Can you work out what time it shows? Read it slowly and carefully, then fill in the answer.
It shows 3:39
